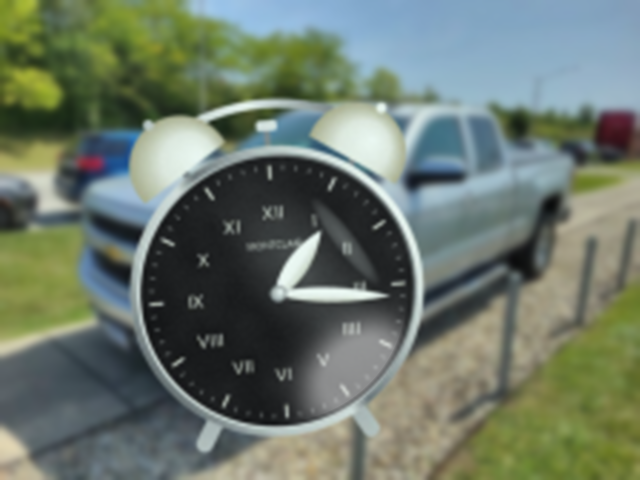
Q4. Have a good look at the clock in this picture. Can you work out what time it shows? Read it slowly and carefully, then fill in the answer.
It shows 1:16
